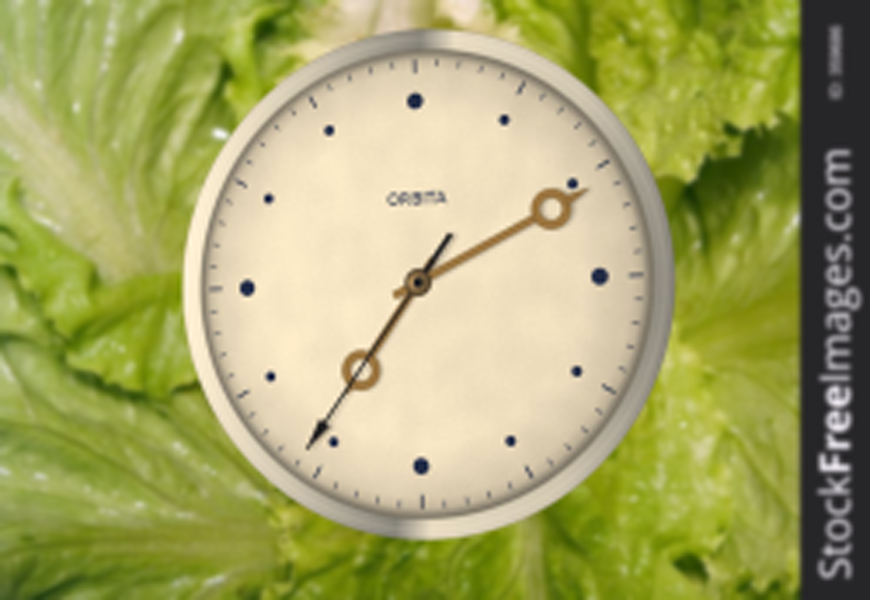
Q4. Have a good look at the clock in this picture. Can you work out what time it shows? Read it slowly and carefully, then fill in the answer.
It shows 7:10:36
